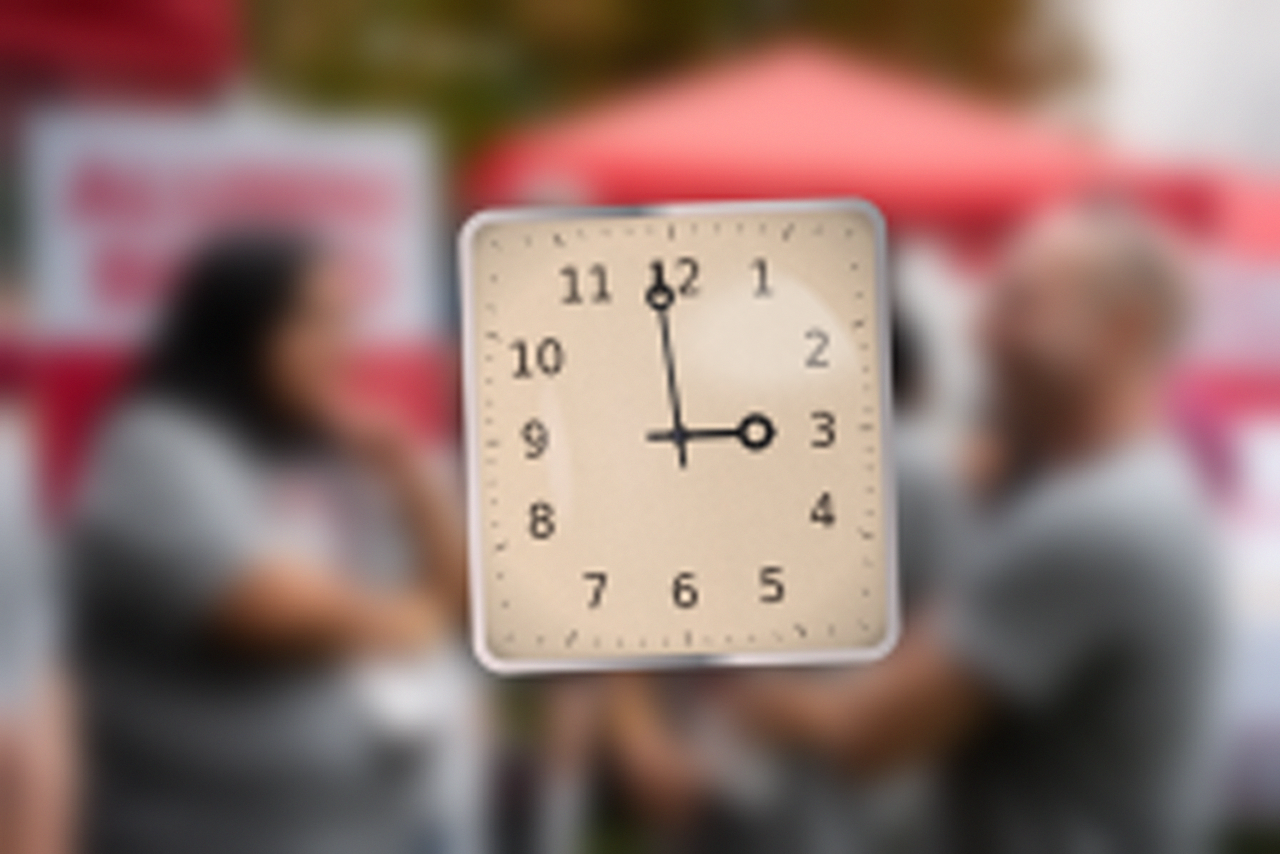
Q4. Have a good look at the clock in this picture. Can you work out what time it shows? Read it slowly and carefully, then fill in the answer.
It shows 2:59
